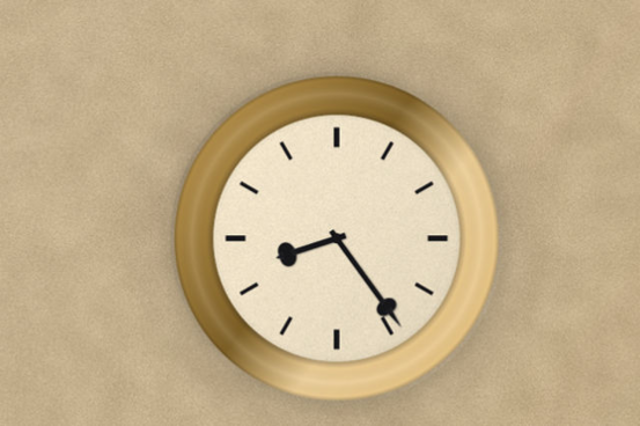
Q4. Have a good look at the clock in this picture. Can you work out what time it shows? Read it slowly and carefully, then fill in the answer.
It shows 8:24
